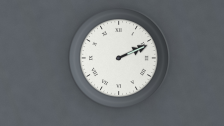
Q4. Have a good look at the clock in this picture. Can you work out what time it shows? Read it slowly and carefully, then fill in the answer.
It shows 2:11
